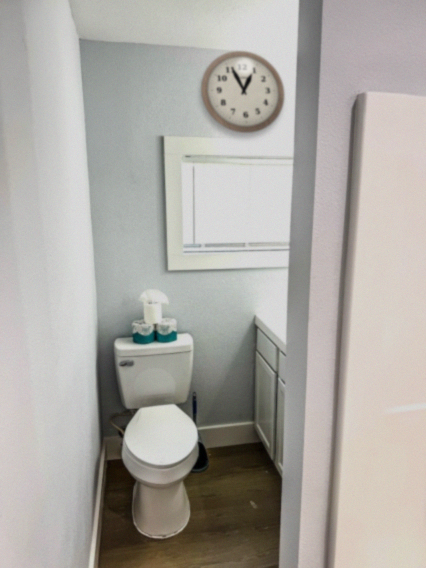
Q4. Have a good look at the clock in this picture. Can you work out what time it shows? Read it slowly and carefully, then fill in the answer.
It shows 12:56
